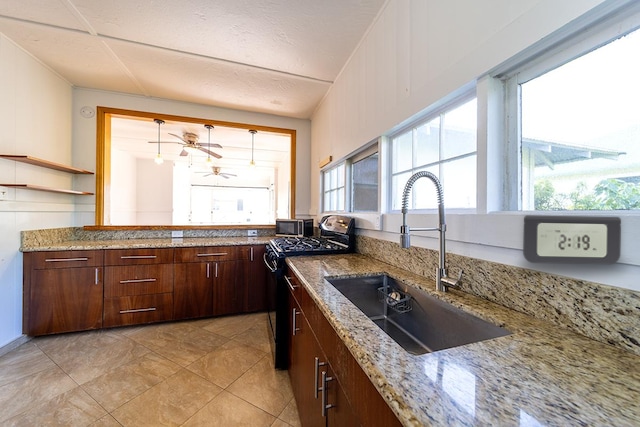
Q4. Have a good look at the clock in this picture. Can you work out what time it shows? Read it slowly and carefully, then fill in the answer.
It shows 2:19
